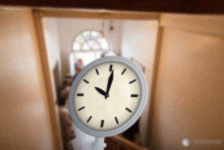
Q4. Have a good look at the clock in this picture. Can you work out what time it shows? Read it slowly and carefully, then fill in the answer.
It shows 10:01
